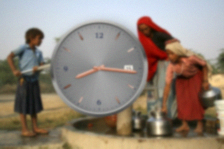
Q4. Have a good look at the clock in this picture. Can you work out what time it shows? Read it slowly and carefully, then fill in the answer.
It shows 8:16
